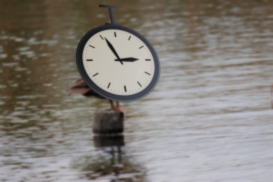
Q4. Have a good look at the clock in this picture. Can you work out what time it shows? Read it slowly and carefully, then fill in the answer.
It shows 2:56
